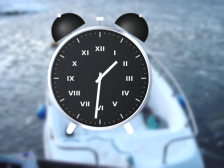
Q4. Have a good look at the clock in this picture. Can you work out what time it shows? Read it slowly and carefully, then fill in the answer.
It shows 1:31
